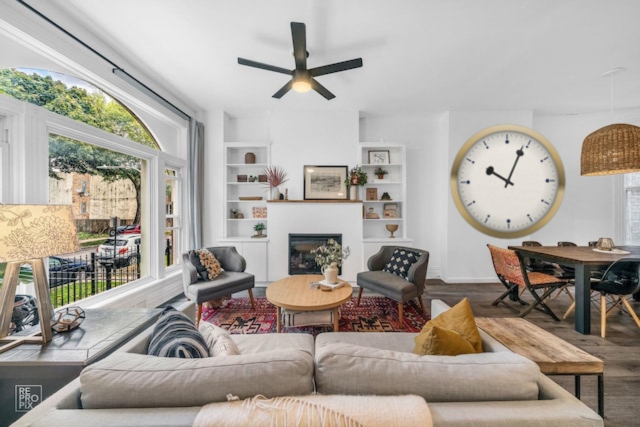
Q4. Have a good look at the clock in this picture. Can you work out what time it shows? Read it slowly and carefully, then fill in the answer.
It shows 10:04
